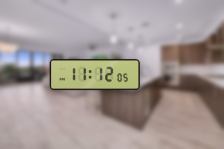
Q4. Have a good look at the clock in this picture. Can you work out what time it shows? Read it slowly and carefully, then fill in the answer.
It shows 11:12:05
